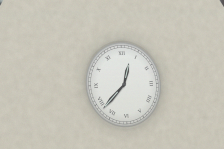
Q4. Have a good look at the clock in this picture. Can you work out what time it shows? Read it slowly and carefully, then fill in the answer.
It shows 12:38
